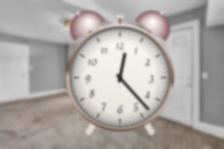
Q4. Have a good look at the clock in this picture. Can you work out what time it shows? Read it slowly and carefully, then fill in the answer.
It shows 12:23
